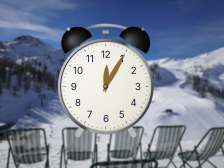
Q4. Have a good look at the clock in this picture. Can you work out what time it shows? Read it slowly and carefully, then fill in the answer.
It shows 12:05
